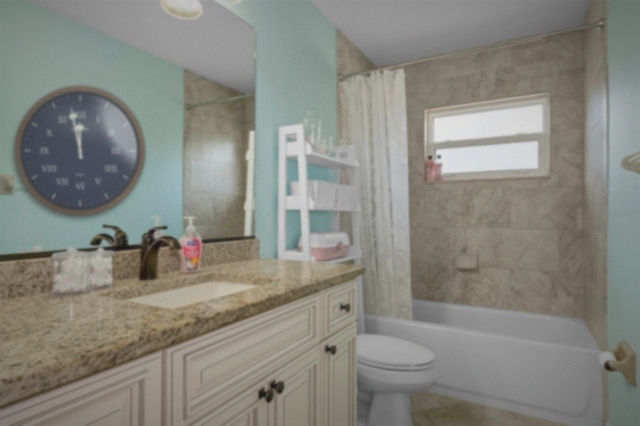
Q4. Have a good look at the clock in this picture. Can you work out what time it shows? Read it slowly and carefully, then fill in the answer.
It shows 11:58
